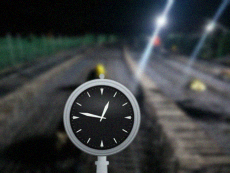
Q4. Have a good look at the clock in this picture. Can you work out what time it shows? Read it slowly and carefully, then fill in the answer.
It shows 12:47
